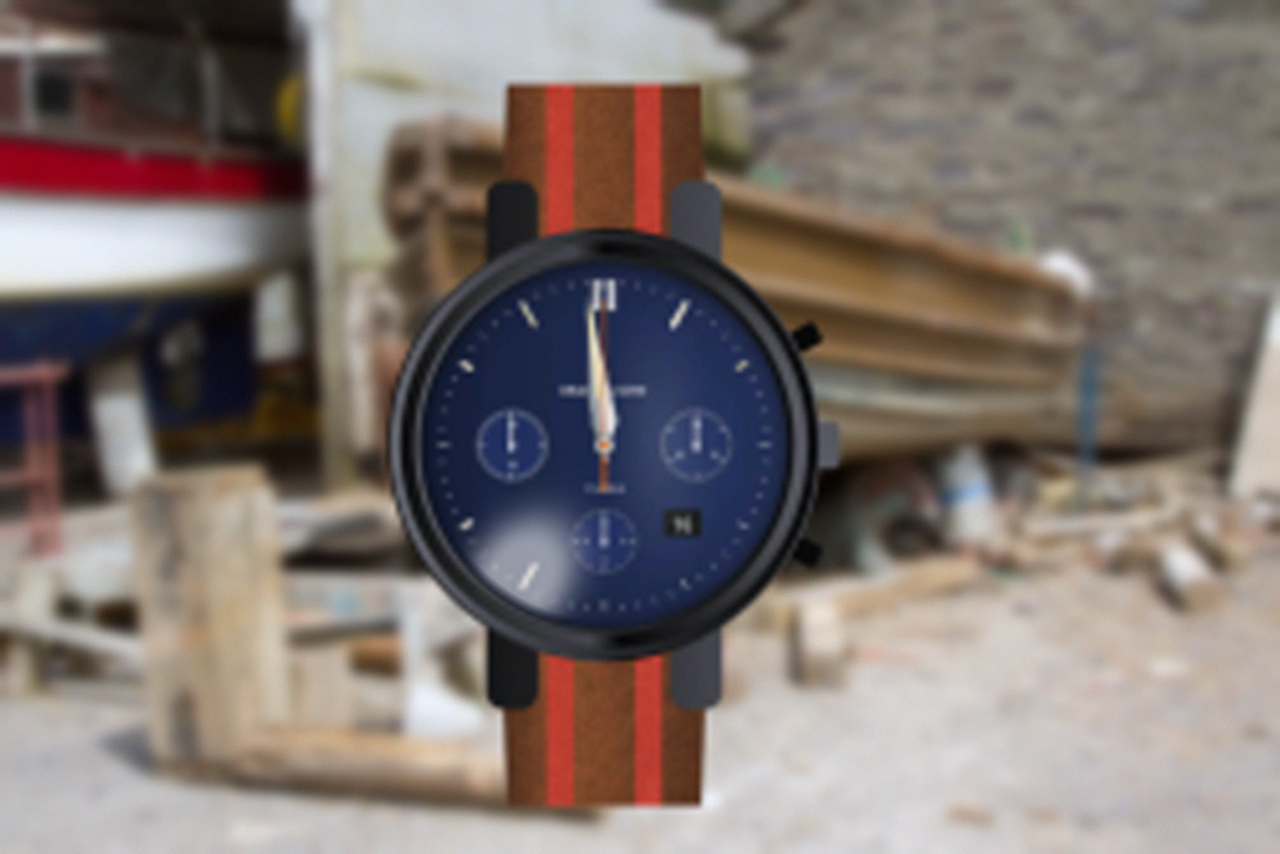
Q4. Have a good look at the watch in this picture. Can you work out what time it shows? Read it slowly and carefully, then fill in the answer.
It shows 11:59
